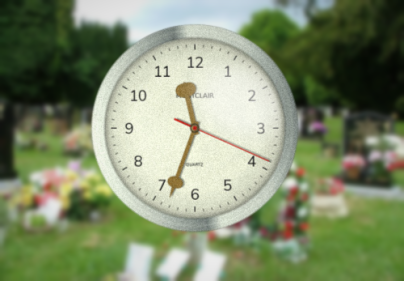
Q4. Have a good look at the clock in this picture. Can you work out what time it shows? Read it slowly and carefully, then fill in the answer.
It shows 11:33:19
